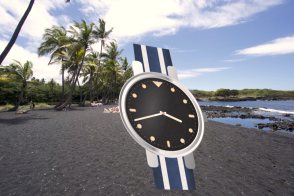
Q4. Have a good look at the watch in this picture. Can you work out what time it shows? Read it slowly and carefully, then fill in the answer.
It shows 3:42
